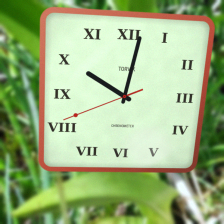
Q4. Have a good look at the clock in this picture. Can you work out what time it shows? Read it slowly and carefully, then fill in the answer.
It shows 10:01:41
